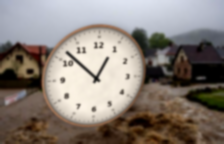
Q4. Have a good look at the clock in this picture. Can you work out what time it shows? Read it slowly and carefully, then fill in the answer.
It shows 12:52
